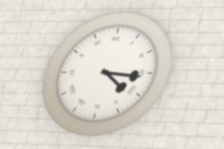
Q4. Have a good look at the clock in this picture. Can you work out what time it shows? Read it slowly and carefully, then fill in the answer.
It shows 4:16
